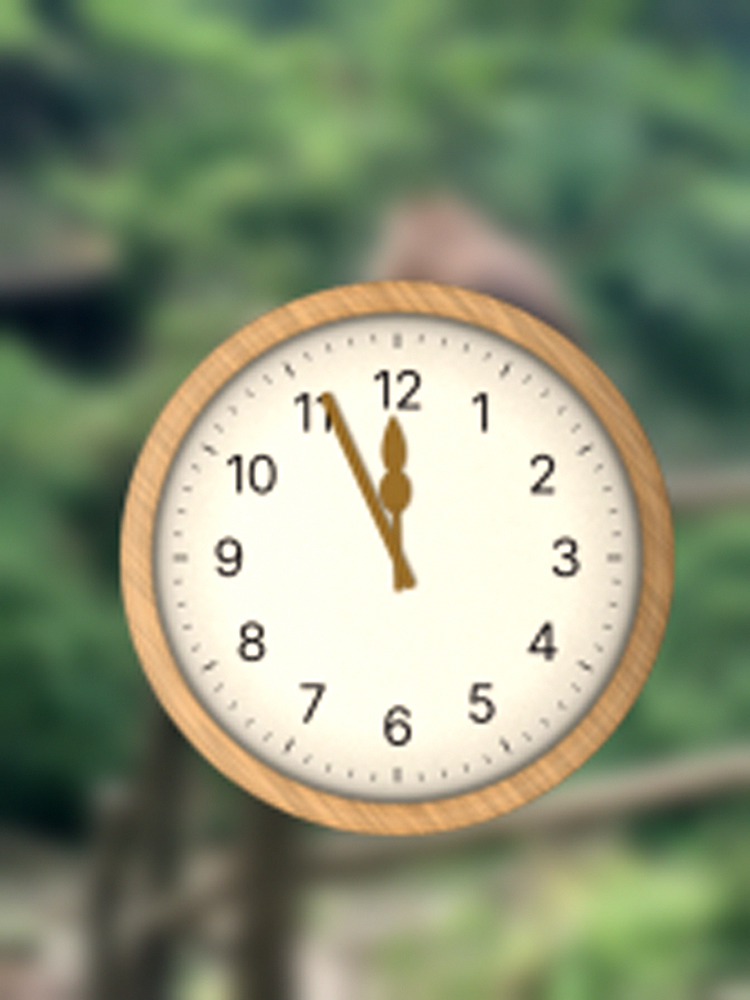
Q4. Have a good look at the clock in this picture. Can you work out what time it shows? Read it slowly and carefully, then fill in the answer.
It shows 11:56
